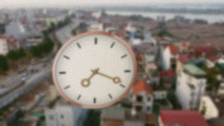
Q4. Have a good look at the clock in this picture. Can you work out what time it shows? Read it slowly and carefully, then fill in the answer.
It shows 7:19
